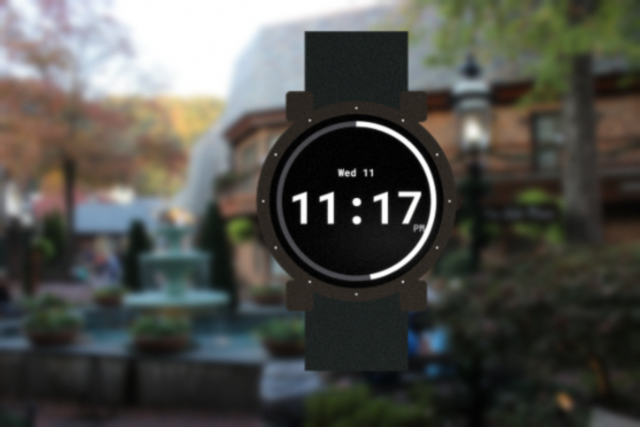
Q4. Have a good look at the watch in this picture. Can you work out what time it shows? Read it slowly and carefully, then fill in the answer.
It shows 11:17
